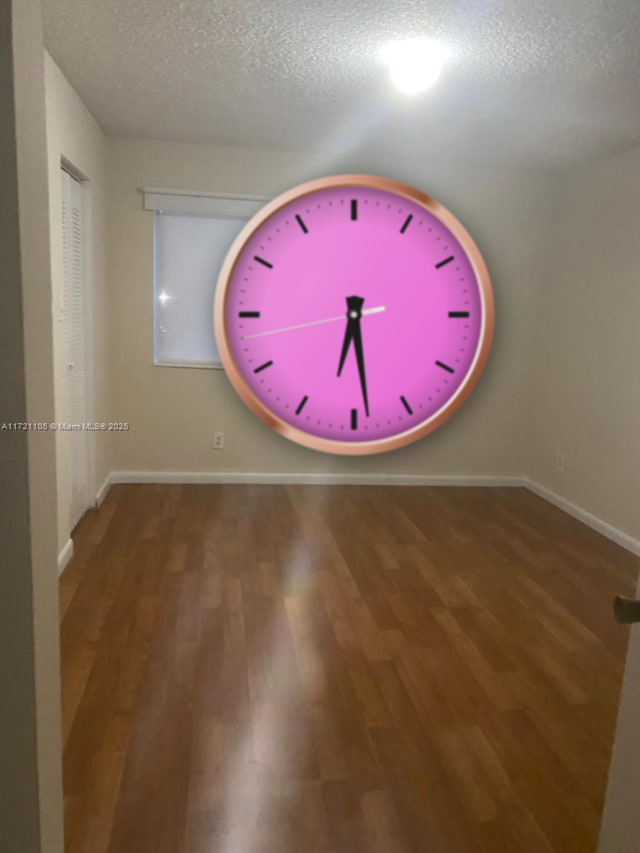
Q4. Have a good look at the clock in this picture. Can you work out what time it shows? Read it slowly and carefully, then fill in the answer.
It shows 6:28:43
